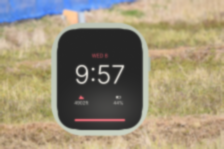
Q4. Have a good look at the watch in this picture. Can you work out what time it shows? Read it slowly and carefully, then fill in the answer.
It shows 9:57
